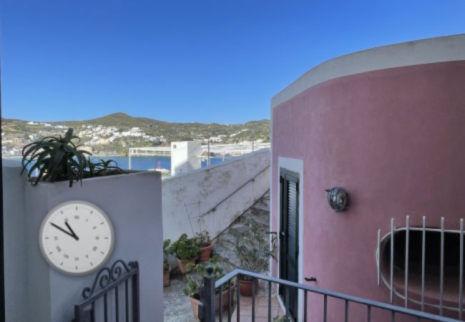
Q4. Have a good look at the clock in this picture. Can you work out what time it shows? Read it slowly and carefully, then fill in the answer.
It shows 10:50
